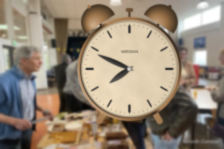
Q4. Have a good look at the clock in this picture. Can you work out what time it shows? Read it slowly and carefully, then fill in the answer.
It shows 7:49
